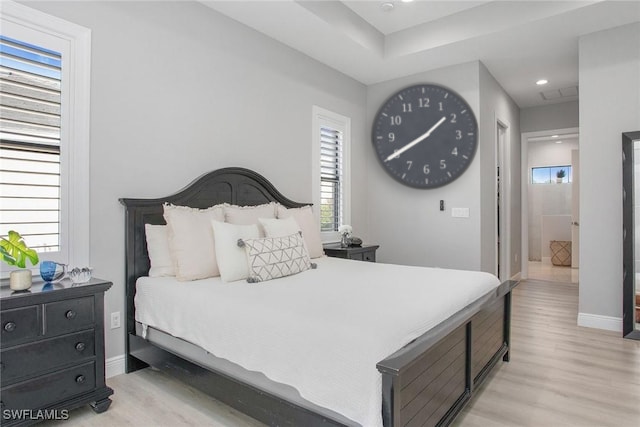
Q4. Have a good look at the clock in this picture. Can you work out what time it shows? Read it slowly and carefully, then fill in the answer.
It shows 1:40
